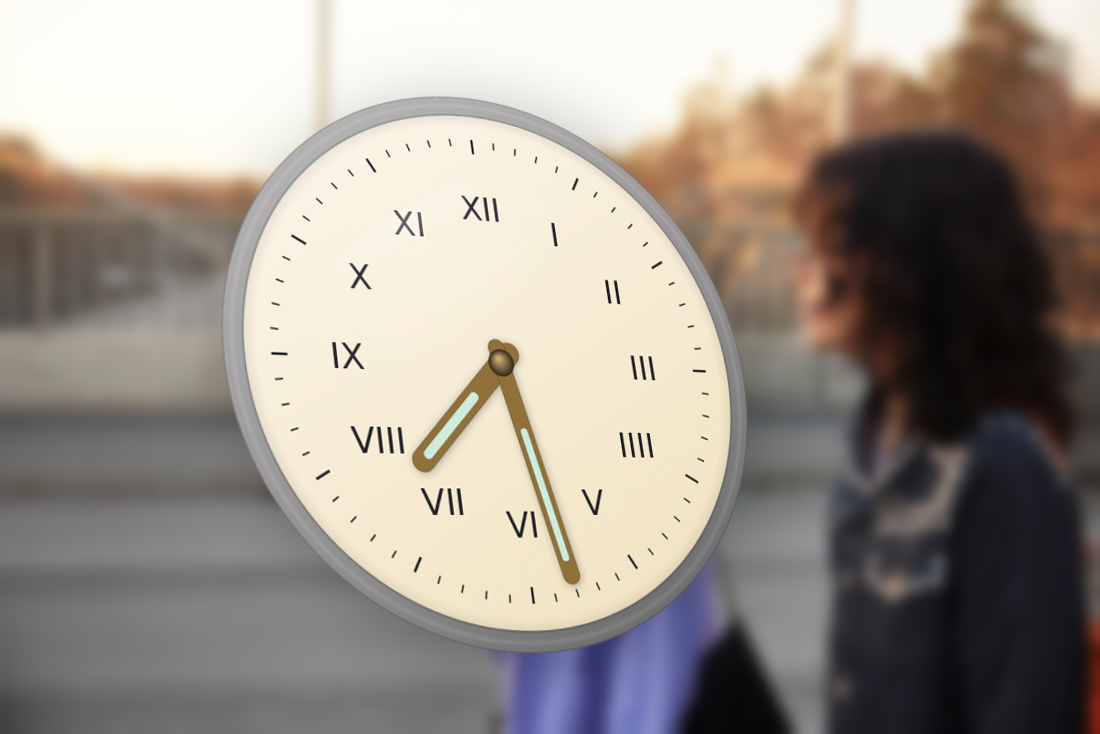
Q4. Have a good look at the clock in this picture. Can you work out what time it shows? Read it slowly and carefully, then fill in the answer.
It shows 7:28
